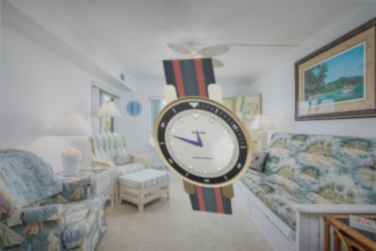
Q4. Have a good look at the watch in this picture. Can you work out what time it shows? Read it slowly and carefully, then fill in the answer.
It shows 11:48
